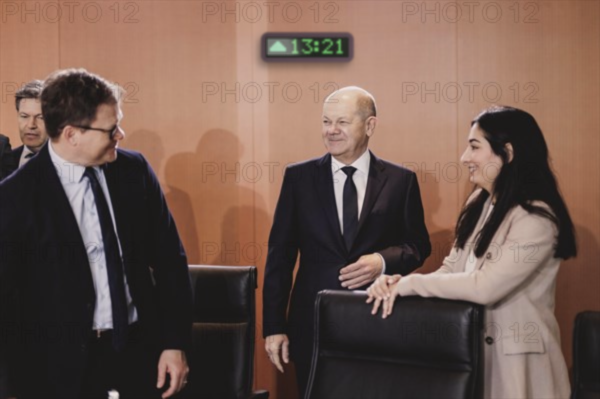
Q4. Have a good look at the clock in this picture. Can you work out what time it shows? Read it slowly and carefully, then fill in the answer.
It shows 13:21
